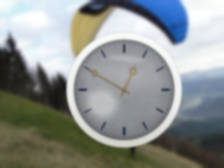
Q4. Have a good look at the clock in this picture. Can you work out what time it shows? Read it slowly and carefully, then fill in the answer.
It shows 12:50
